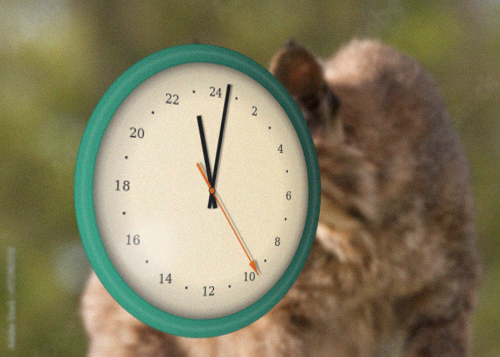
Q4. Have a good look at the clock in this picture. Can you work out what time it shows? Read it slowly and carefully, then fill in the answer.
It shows 23:01:24
